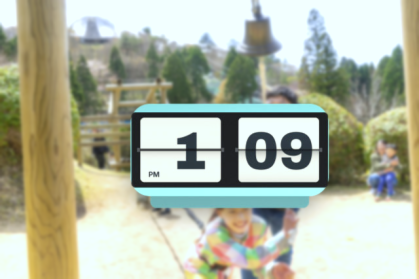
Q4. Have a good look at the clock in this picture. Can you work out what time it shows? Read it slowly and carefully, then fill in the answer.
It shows 1:09
